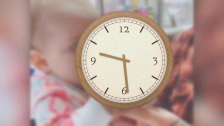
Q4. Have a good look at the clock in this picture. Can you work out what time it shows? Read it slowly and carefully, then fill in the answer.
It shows 9:29
